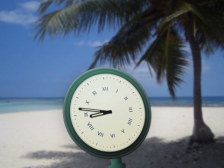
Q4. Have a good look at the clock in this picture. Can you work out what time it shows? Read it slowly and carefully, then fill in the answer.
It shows 8:47
